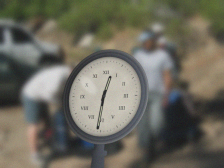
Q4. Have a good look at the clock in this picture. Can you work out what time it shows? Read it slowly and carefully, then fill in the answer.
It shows 12:31
